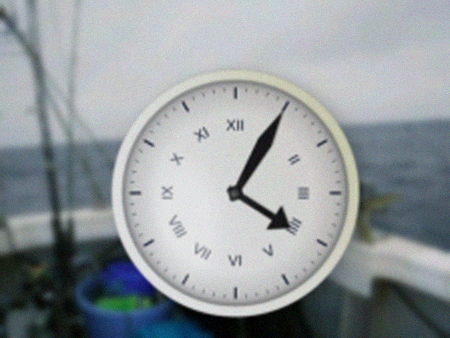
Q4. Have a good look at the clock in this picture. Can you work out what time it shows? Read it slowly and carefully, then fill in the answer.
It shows 4:05
